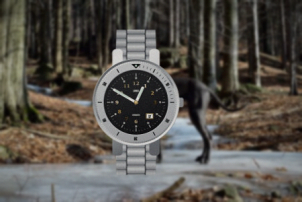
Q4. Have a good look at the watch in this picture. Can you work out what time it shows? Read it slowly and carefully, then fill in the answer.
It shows 12:50
